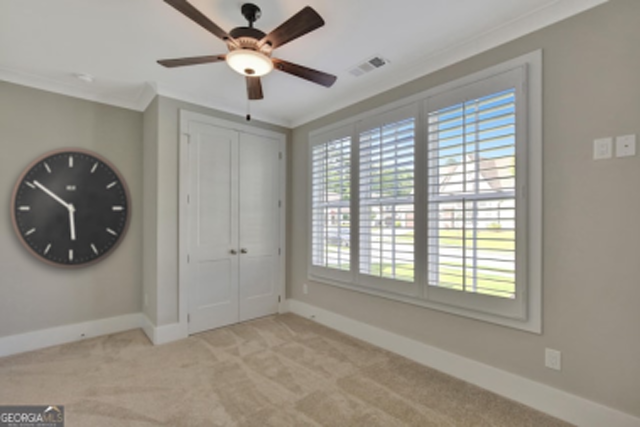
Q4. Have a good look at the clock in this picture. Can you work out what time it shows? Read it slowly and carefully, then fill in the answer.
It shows 5:51
